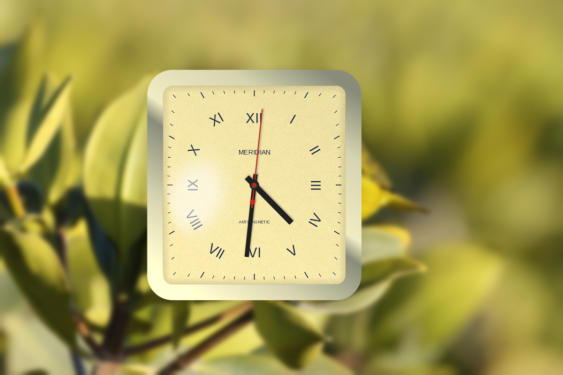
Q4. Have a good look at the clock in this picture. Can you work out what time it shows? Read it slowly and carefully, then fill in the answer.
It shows 4:31:01
